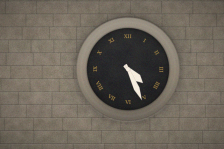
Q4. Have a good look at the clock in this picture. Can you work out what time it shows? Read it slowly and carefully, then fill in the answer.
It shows 4:26
